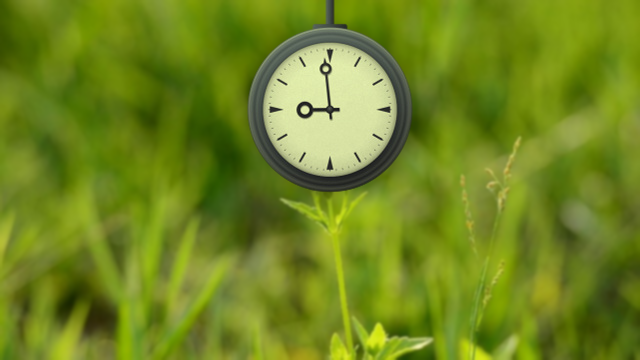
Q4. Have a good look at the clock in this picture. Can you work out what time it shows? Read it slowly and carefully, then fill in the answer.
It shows 8:59
